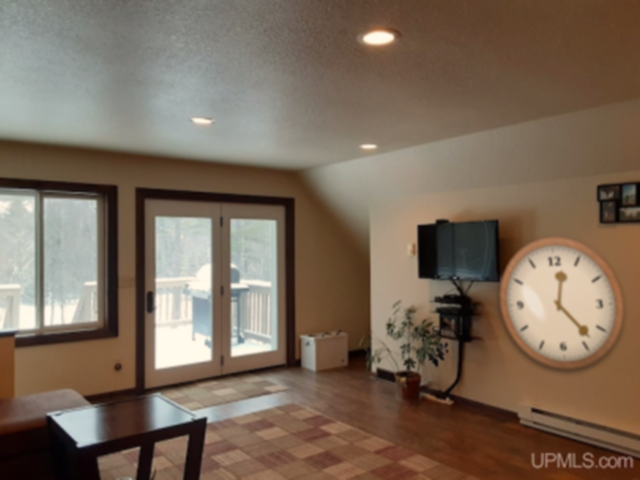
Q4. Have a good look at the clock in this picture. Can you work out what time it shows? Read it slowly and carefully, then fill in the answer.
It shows 12:23
